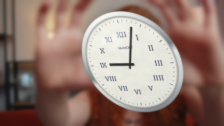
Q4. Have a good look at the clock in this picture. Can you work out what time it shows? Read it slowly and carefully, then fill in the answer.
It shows 9:03
